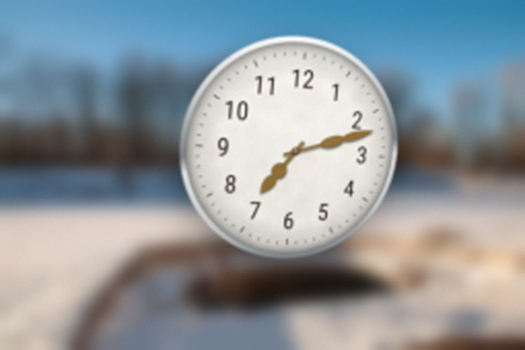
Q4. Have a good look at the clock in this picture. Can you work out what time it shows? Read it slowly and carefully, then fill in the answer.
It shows 7:12
